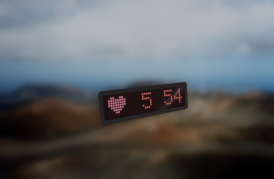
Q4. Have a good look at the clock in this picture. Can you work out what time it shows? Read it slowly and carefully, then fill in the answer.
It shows 5:54
